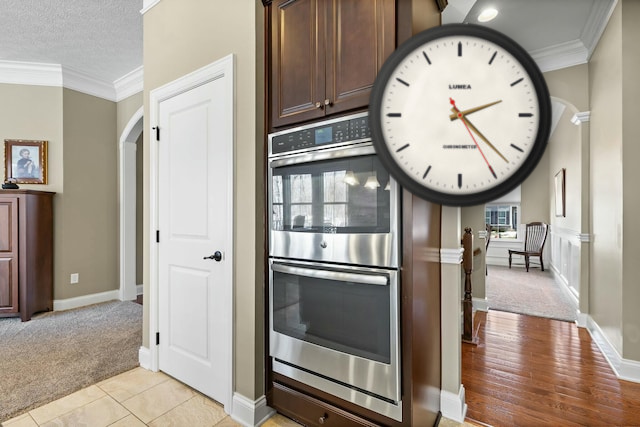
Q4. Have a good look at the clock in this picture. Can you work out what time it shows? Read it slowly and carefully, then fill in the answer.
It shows 2:22:25
